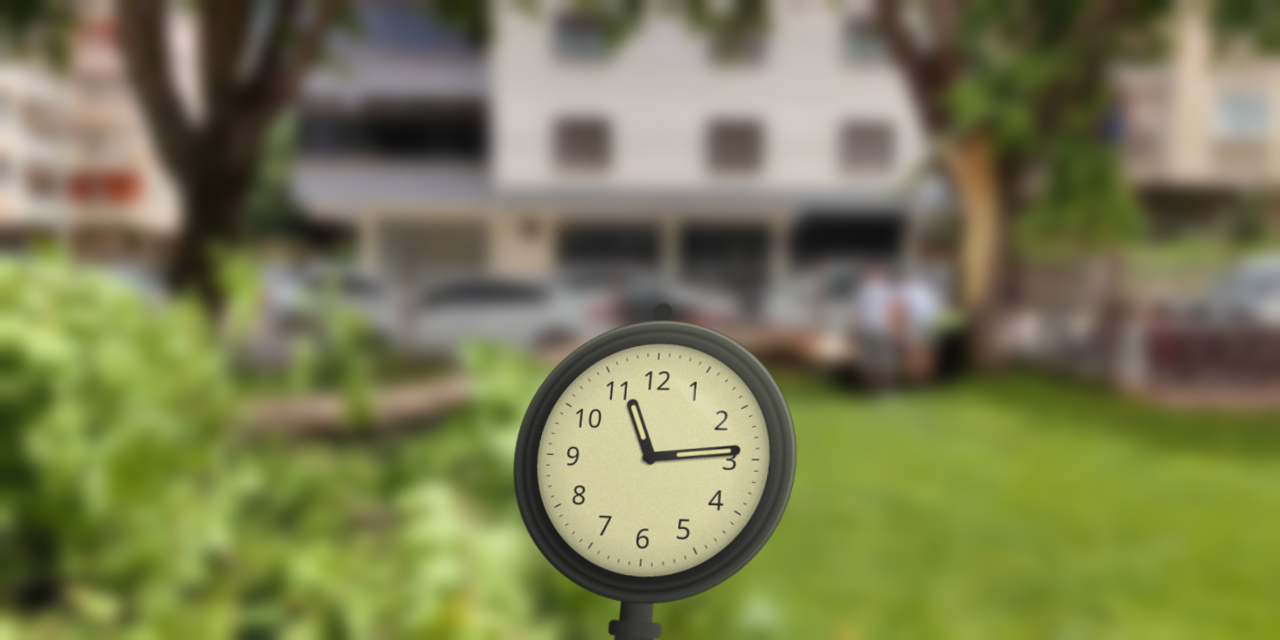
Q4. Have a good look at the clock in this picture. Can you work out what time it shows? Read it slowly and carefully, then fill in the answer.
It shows 11:14
